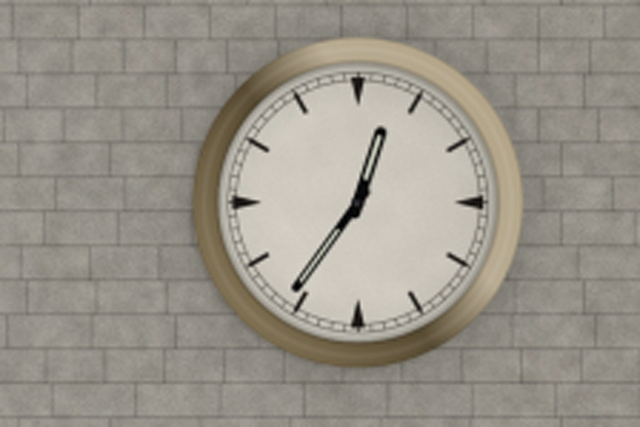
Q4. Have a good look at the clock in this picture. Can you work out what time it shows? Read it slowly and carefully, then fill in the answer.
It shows 12:36
